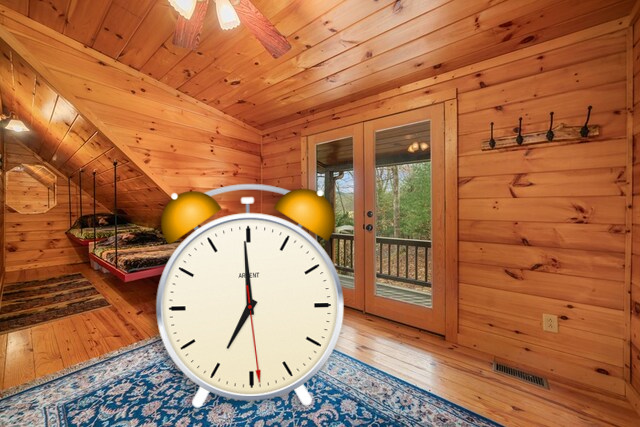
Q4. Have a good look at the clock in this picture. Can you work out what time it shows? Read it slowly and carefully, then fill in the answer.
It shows 6:59:29
